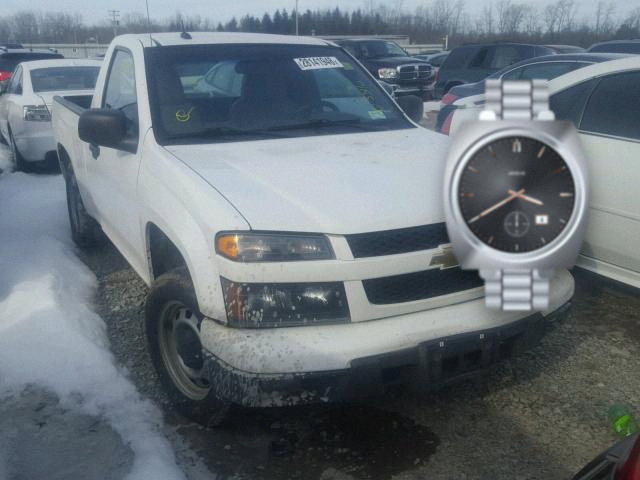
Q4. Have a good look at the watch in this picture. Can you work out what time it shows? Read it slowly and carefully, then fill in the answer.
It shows 3:40
